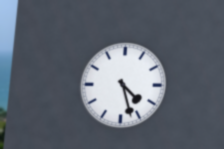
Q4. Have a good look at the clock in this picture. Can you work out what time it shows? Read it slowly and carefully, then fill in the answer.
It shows 4:27
